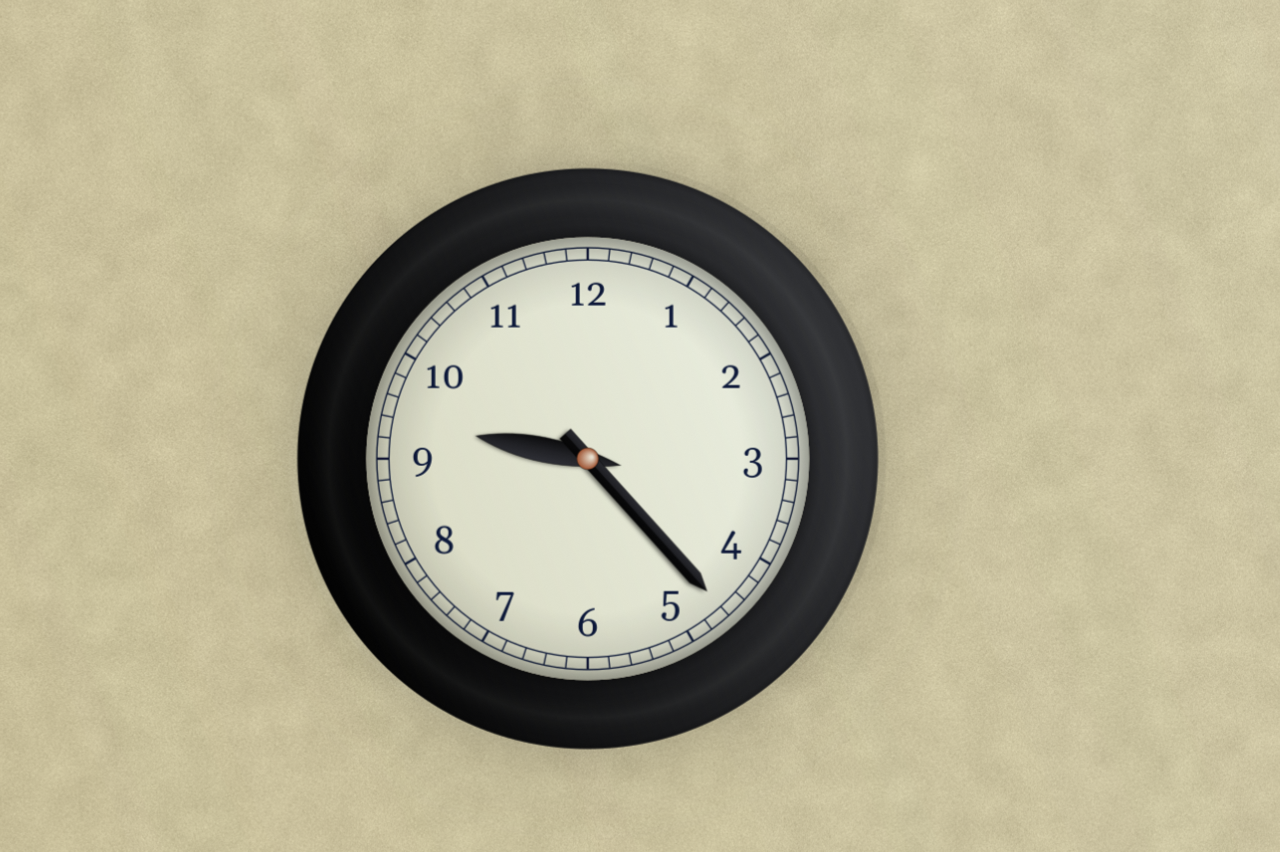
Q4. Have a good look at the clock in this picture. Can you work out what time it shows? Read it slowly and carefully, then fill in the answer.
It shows 9:23
